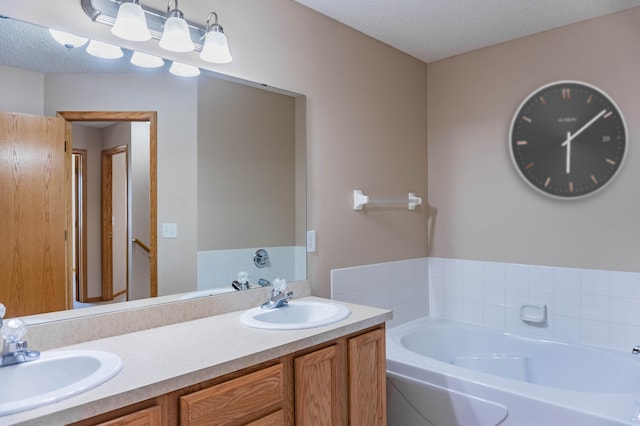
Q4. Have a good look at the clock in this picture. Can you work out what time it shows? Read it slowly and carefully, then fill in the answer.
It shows 6:09
